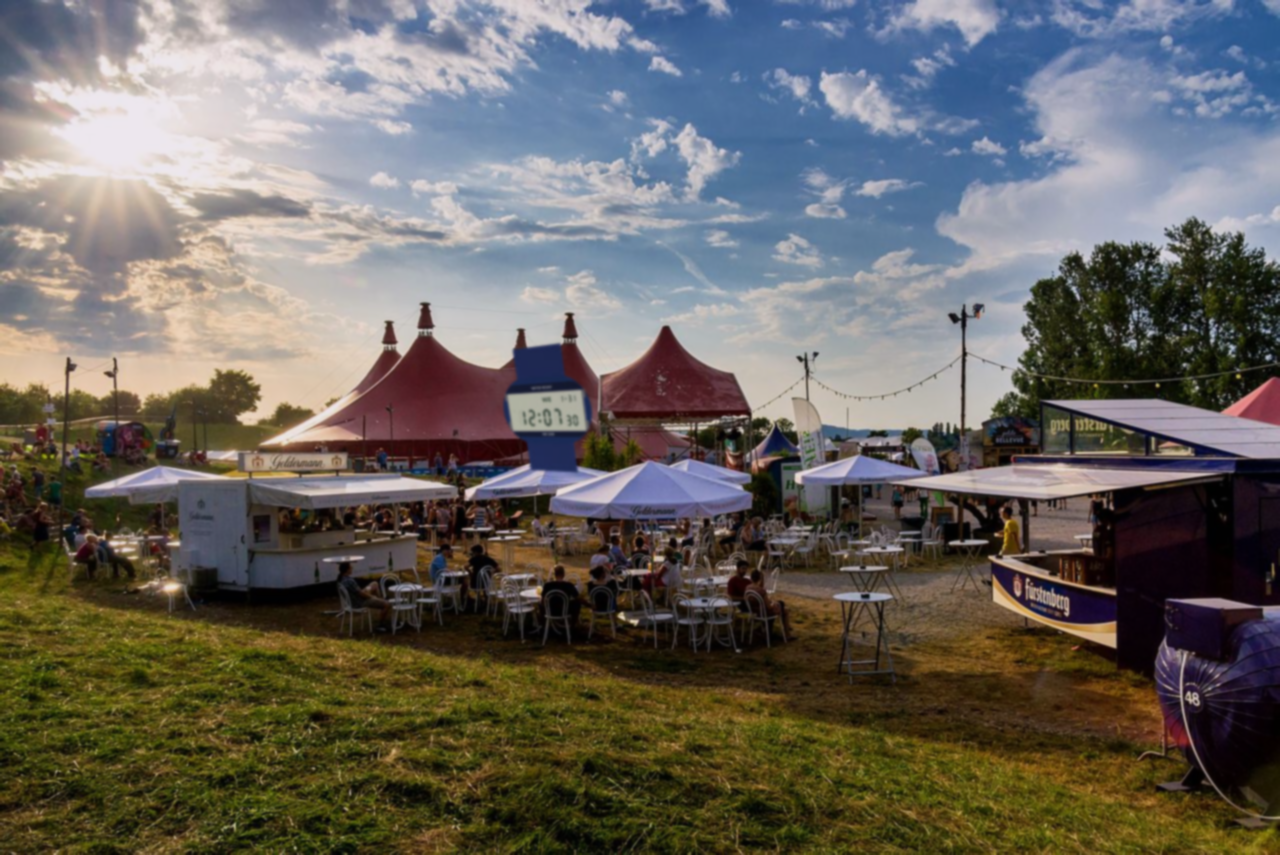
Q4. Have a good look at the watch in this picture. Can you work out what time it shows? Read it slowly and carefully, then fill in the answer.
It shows 12:07
